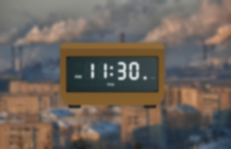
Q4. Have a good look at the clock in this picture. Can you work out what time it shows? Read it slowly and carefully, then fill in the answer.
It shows 11:30
